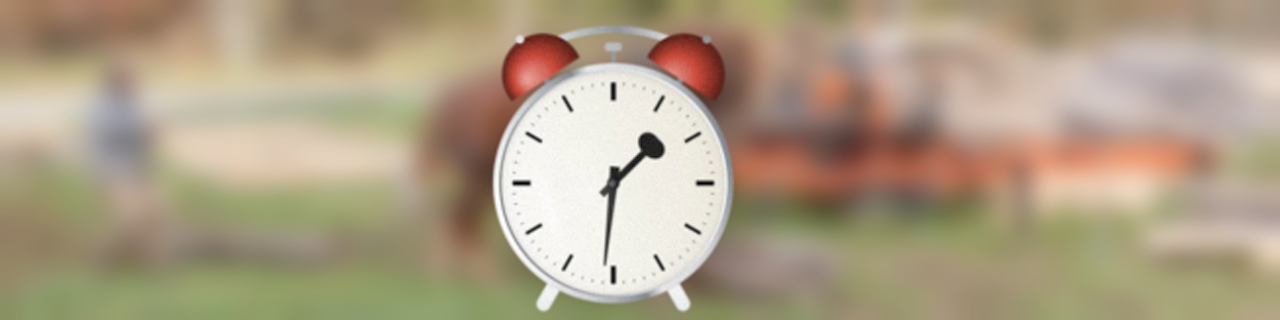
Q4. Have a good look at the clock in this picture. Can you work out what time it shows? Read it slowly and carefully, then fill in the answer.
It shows 1:31
